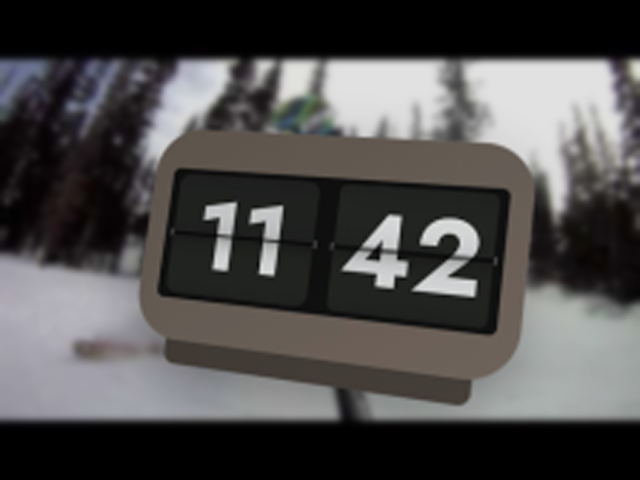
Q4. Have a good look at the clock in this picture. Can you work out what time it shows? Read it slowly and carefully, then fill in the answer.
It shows 11:42
